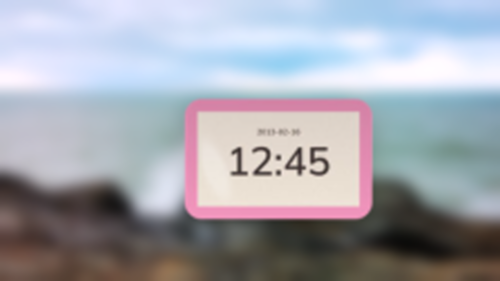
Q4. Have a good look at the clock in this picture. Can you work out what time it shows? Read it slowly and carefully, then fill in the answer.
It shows 12:45
